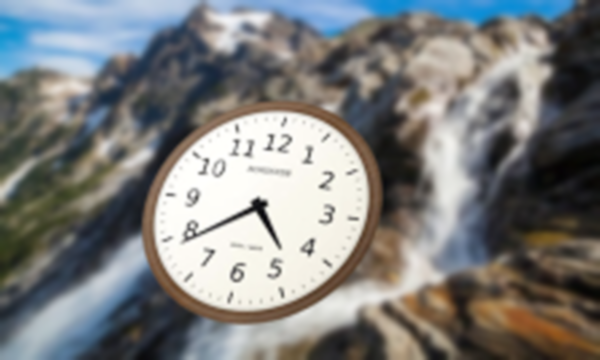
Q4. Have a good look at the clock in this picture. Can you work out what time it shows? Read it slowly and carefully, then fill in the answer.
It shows 4:39
